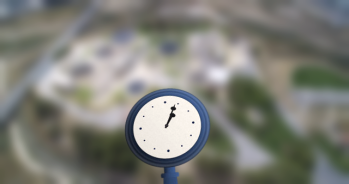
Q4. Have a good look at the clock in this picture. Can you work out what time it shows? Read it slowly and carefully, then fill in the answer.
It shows 1:04
